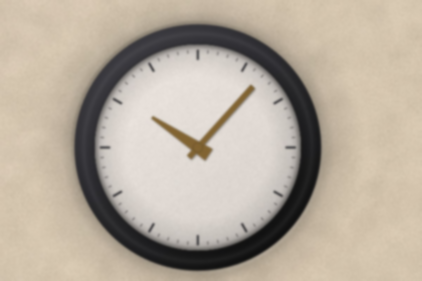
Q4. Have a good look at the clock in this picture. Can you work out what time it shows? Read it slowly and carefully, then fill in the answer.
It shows 10:07
